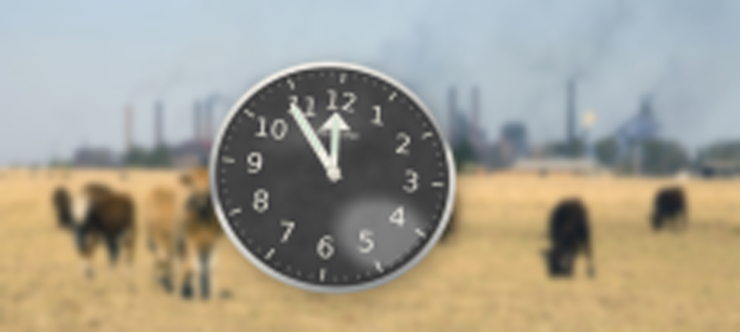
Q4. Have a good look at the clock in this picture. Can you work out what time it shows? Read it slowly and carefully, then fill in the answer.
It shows 11:54
